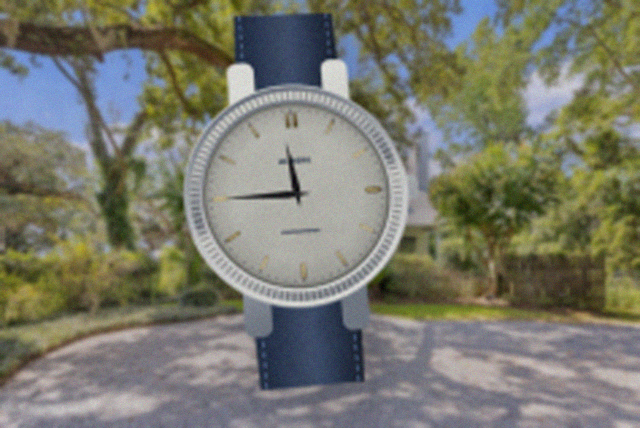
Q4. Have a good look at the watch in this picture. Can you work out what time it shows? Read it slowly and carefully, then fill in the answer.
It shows 11:45
